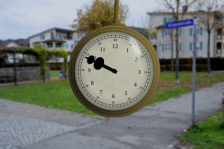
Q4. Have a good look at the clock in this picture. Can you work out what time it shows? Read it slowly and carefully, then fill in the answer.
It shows 9:49
